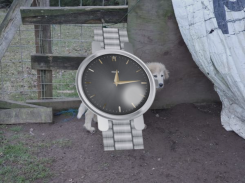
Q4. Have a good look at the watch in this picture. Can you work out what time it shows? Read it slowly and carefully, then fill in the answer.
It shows 12:14
